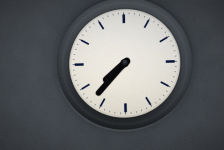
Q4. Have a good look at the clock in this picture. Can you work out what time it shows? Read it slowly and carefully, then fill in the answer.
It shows 7:37
